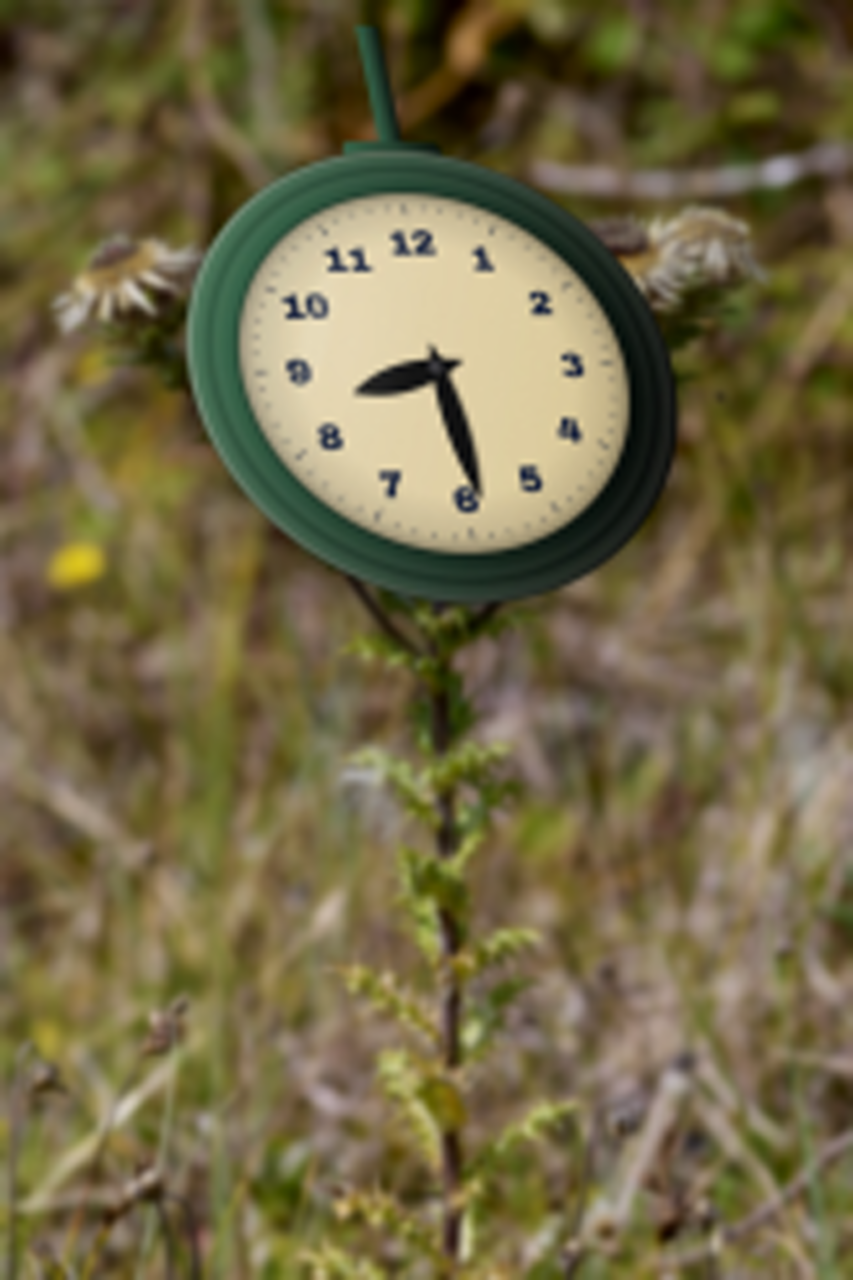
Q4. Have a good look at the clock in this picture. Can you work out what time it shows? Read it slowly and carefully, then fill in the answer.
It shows 8:29
